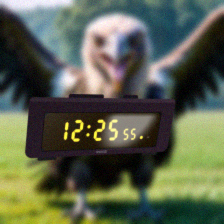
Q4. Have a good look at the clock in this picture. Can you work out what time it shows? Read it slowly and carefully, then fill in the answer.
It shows 12:25:55
